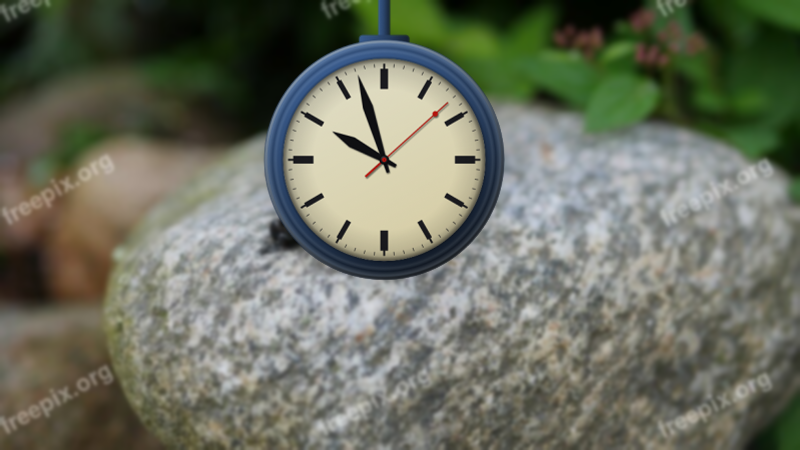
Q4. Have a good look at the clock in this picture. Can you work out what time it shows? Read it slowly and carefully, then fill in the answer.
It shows 9:57:08
